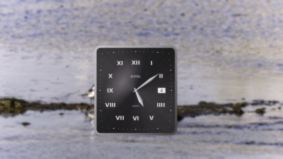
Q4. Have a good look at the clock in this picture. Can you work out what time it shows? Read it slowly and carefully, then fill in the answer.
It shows 5:09
